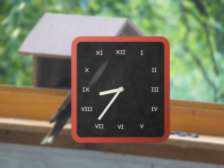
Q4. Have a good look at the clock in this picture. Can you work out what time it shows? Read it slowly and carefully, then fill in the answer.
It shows 8:36
